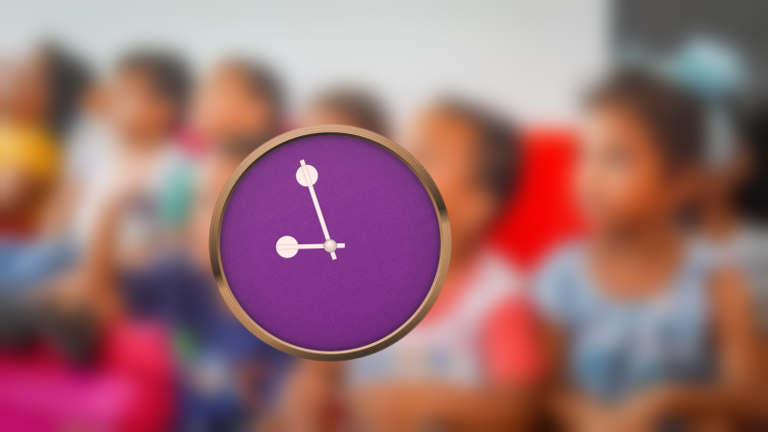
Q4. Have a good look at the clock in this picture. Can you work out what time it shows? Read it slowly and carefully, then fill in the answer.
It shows 8:57
